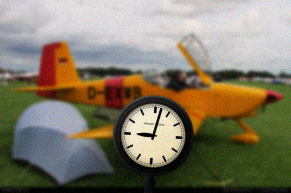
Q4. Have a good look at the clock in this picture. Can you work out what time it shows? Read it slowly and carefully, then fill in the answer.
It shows 9:02
